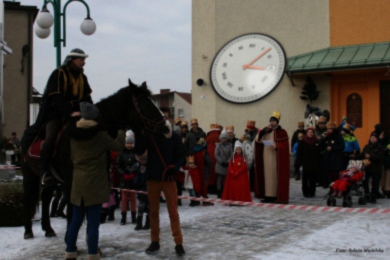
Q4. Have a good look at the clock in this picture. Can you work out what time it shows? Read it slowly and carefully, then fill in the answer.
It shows 3:07
